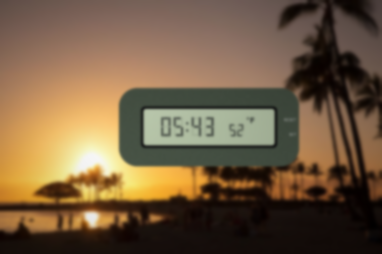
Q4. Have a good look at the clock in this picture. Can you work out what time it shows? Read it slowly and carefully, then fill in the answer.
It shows 5:43
